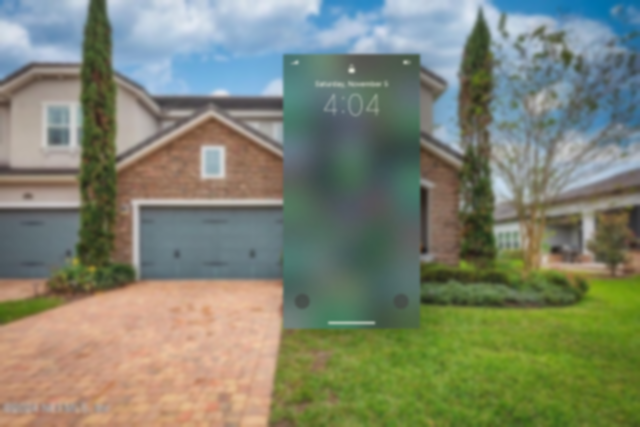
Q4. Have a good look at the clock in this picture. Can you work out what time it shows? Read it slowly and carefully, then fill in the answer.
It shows 4:04
